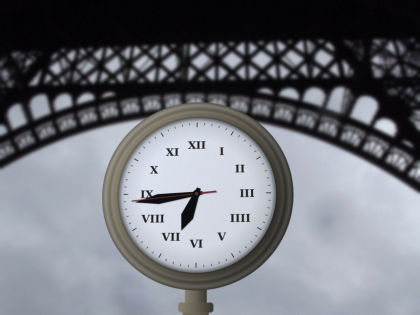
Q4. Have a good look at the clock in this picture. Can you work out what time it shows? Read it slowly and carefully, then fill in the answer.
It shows 6:43:44
